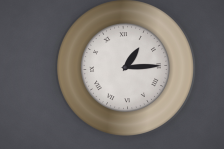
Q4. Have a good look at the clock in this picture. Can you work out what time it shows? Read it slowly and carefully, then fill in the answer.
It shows 1:15
